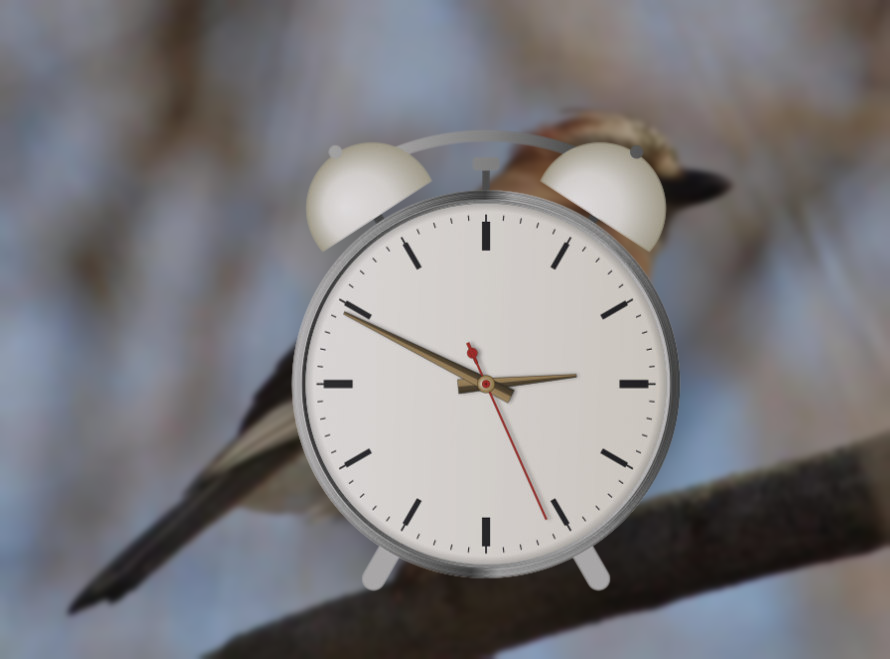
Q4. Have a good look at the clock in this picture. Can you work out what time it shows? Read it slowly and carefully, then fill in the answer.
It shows 2:49:26
